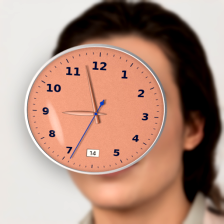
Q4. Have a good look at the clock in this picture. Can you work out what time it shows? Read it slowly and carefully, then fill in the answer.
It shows 8:57:34
